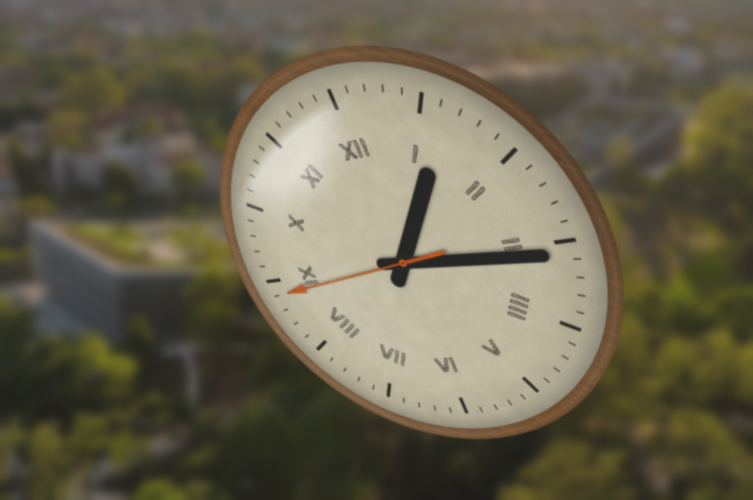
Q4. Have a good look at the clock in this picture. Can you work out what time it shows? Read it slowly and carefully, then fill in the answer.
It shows 1:15:44
